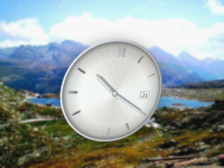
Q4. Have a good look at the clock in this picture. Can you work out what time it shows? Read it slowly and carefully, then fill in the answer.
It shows 10:20
